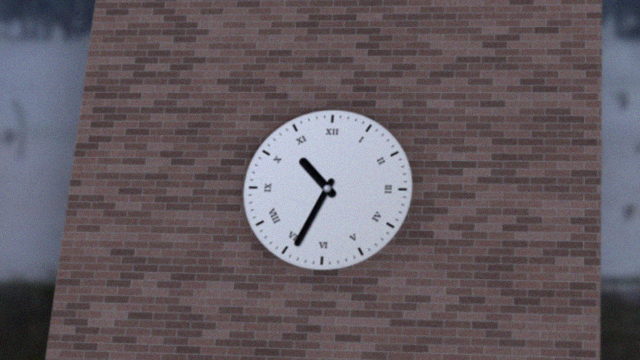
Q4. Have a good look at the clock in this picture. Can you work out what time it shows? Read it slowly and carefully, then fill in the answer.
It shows 10:34
